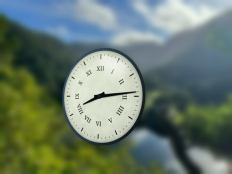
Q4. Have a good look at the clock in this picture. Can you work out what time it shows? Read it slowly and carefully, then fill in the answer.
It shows 8:14
